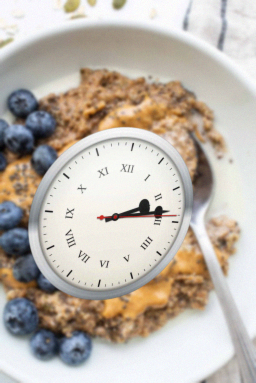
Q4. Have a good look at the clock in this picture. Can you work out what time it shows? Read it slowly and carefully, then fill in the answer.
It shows 2:13:14
